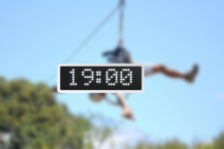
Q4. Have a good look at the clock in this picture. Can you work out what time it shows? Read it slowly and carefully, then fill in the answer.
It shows 19:00
